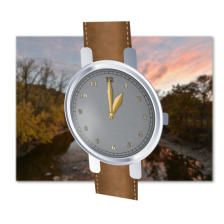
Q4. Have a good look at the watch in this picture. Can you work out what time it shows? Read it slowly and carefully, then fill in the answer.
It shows 1:00
